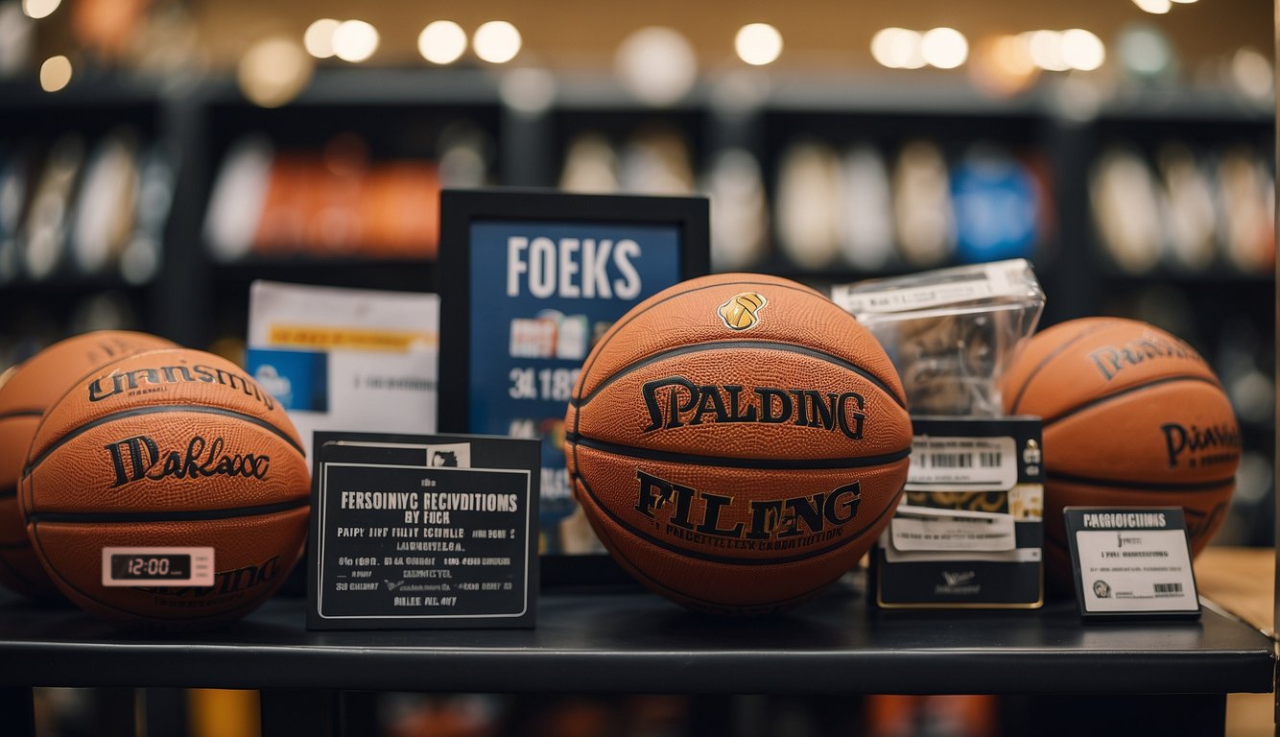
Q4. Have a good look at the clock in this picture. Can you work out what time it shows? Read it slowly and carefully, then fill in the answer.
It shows 12:00
